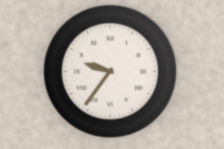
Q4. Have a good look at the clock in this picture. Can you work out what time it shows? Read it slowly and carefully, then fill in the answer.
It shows 9:36
